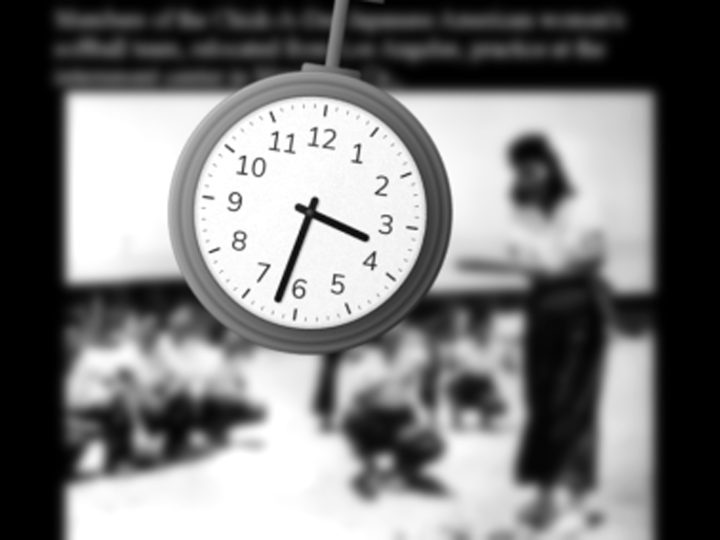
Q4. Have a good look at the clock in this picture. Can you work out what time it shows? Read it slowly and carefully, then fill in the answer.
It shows 3:32
